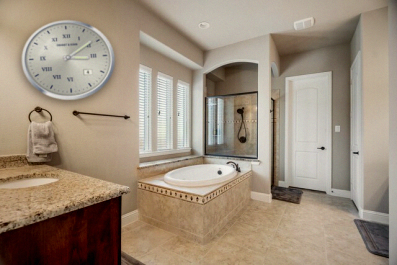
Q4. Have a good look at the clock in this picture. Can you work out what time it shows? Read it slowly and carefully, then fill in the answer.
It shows 3:09
